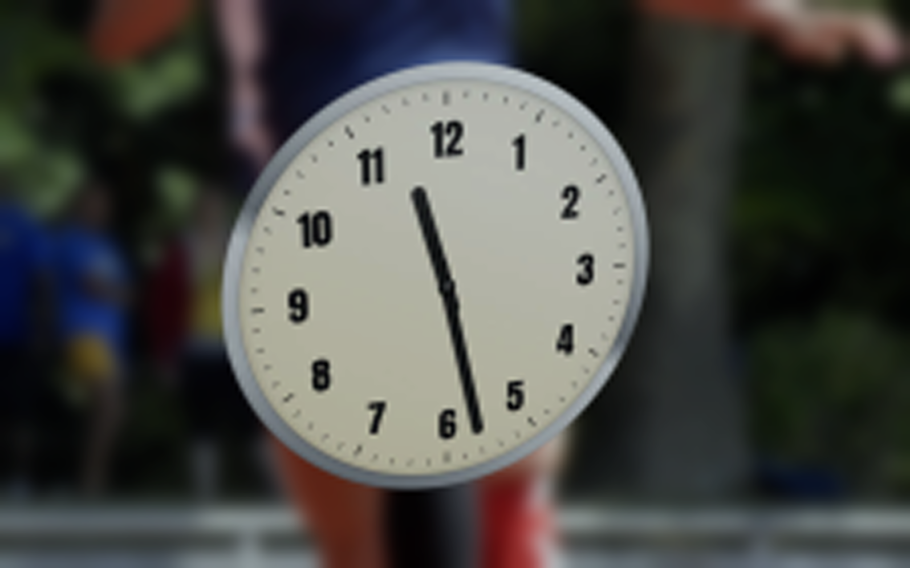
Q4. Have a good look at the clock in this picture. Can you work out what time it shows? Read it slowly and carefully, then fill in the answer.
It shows 11:28
